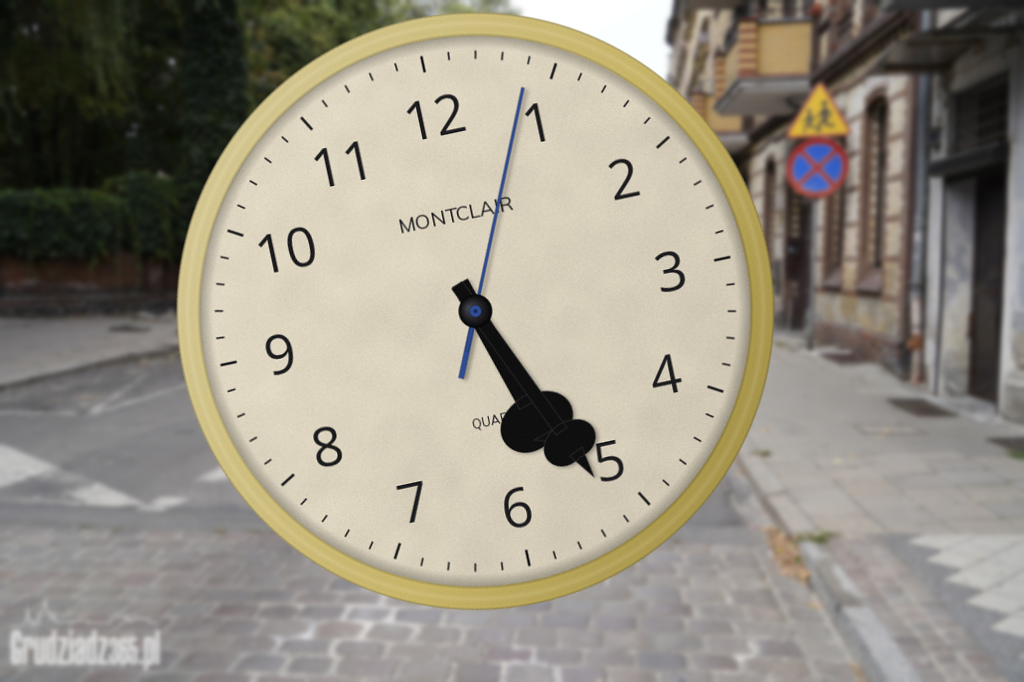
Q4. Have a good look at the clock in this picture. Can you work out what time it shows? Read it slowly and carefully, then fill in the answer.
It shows 5:26:04
